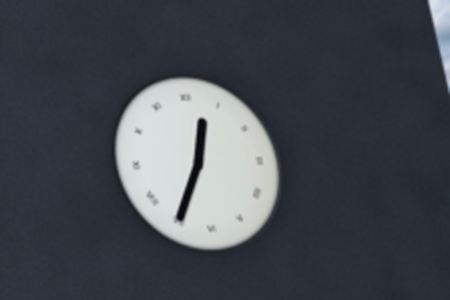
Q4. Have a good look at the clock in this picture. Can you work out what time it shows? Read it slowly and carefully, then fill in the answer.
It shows 12:35
